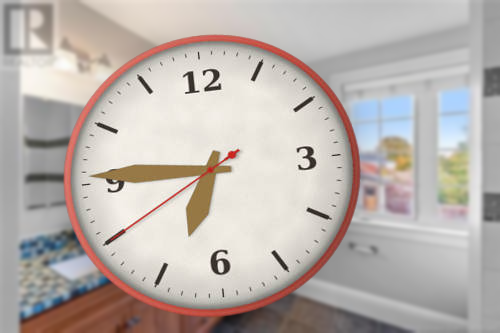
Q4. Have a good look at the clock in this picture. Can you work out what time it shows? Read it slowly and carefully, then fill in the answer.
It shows 6:45:40
